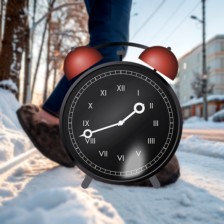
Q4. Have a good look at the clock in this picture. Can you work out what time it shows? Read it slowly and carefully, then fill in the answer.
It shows 1:42
